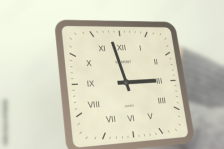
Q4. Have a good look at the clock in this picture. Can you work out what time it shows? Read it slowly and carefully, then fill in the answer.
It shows 2:58
